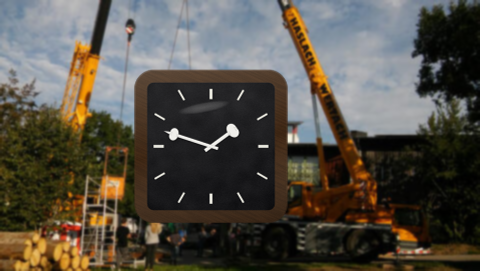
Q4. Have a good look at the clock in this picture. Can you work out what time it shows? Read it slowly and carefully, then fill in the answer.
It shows 1:48
